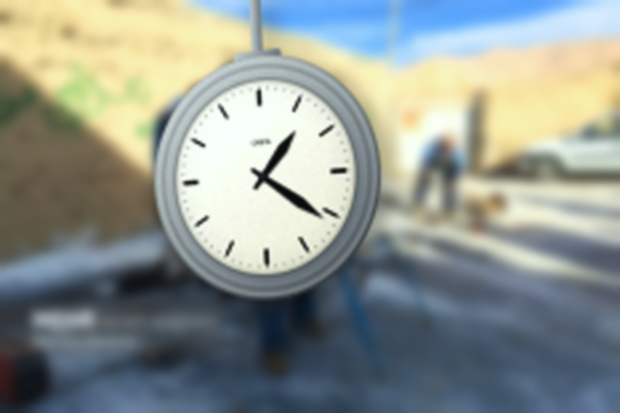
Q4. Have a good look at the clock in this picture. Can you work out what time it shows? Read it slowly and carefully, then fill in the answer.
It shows 1:21
